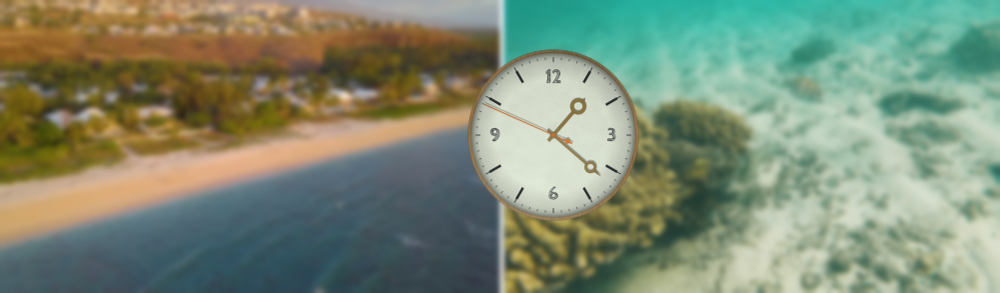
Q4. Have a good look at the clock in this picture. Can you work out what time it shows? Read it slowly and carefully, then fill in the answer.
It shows 1:21:49
